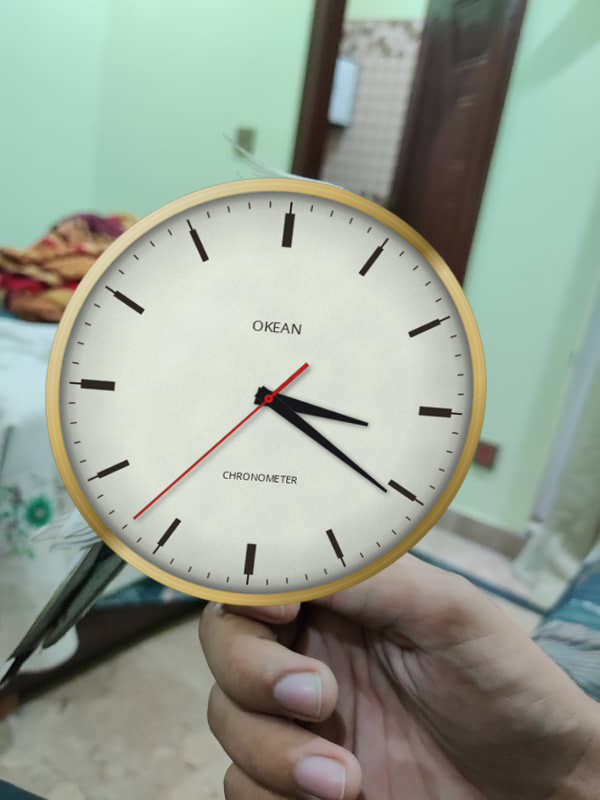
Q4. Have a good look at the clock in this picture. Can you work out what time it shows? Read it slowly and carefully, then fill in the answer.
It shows 3:20:37
